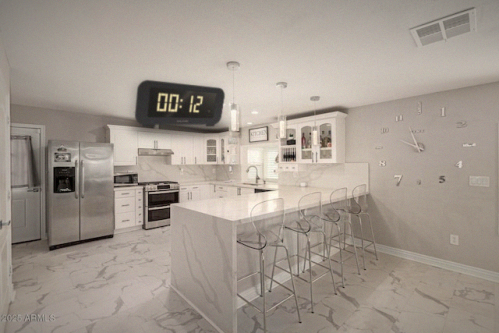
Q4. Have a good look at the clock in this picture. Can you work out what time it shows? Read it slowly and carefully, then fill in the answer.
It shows 0:12
